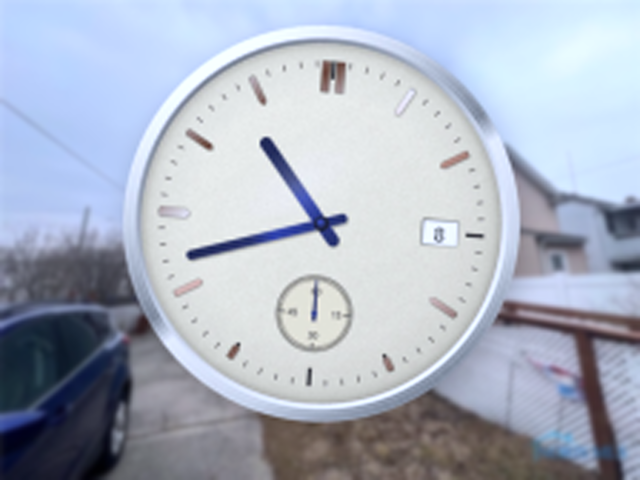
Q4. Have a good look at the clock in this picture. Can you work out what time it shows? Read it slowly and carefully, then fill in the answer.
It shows 10:42
